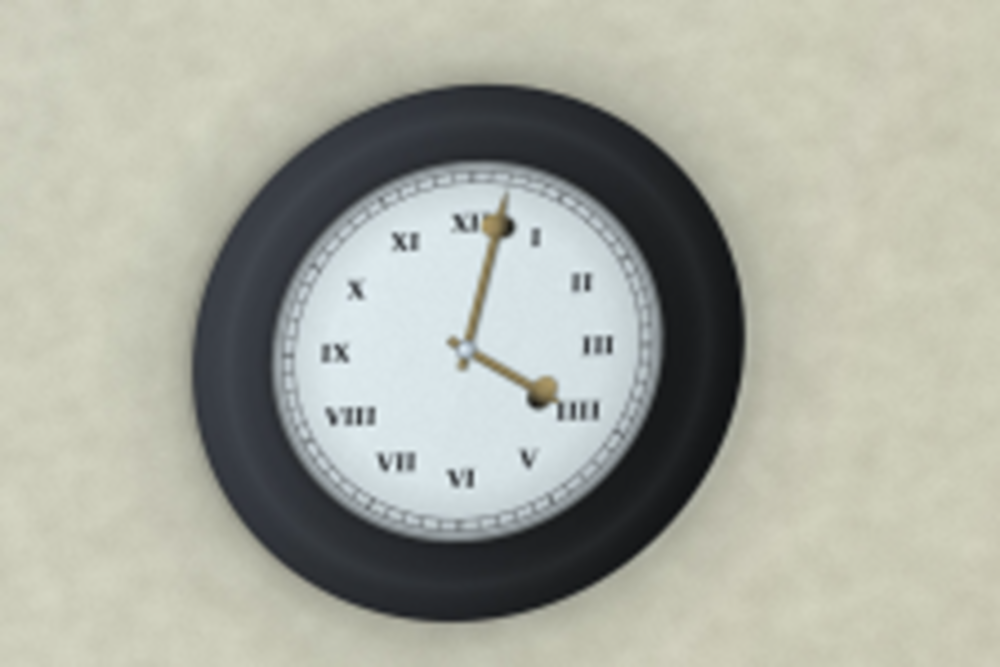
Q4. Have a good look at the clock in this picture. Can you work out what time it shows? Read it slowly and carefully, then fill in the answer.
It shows 4:02
